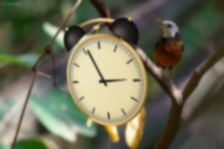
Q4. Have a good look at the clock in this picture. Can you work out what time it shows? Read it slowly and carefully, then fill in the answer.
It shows 2:56
